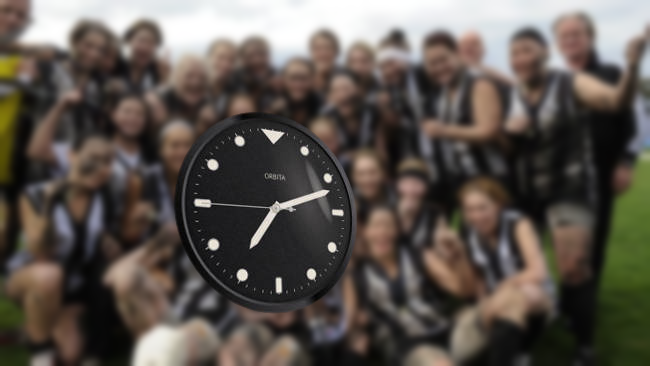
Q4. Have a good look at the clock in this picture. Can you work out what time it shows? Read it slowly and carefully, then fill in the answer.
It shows 7:11:45
